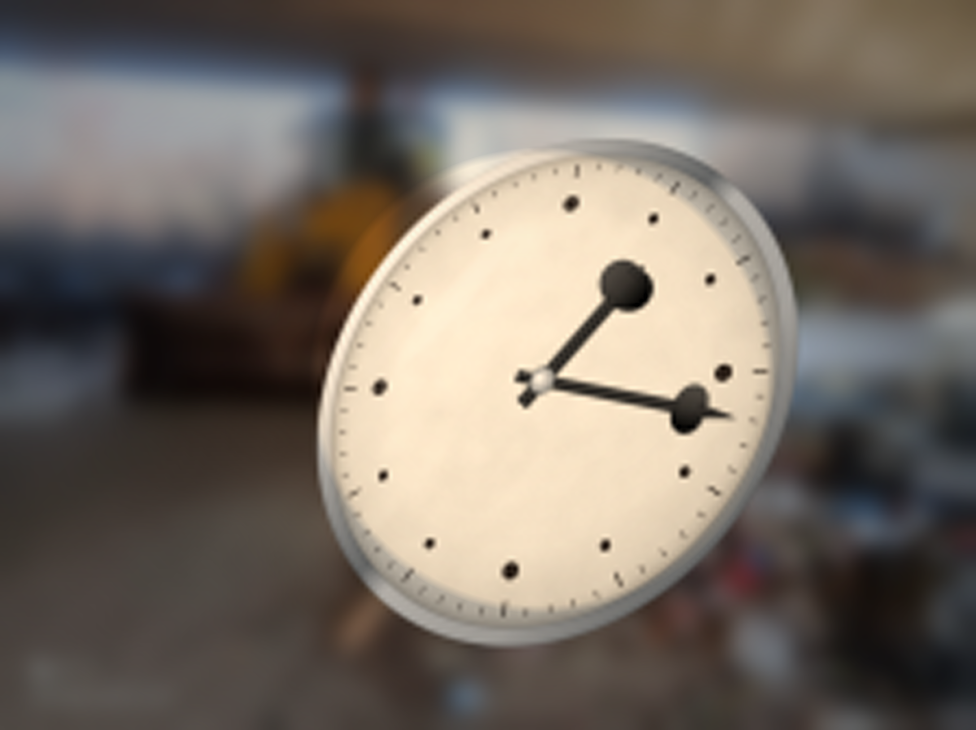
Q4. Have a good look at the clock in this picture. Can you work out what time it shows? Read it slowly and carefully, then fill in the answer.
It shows 1:17
